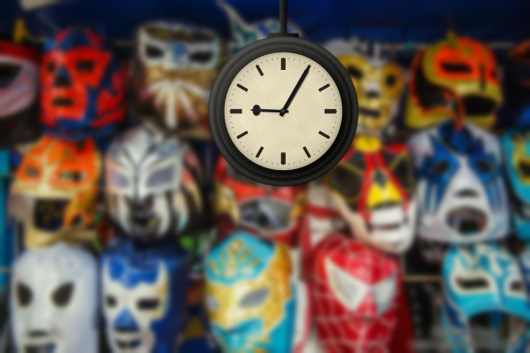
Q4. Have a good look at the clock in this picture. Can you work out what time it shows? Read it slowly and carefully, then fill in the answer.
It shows 9:05
